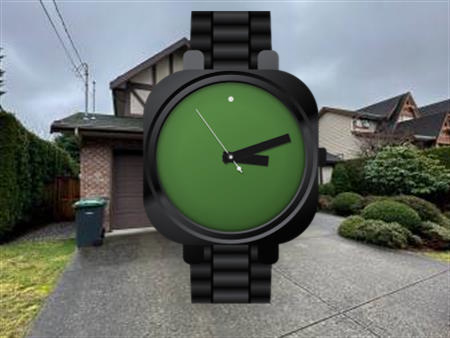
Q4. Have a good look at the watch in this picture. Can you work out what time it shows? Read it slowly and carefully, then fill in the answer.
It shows 3:11:54
